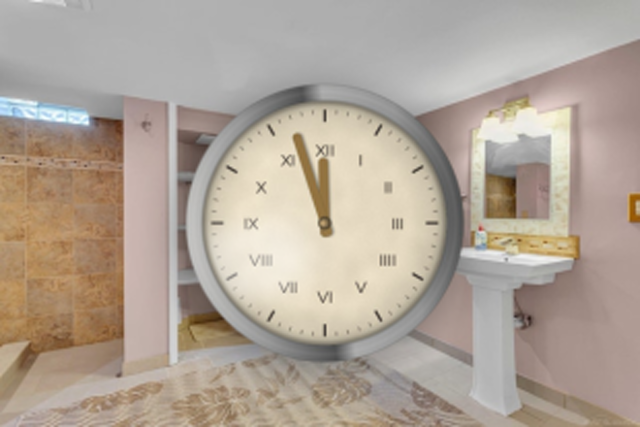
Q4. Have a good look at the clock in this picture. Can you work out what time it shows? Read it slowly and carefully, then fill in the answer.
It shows 11:57
